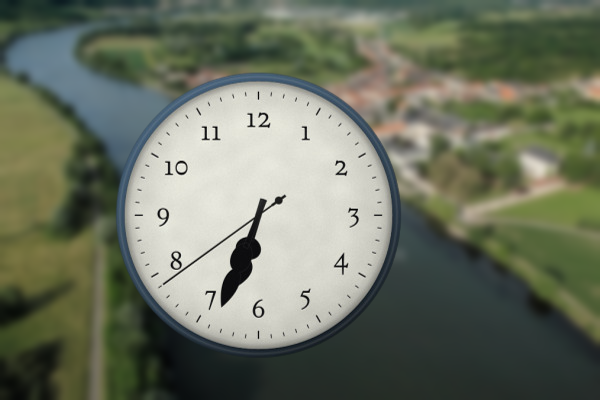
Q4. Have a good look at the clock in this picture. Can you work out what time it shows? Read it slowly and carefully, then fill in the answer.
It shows 6:33:39
